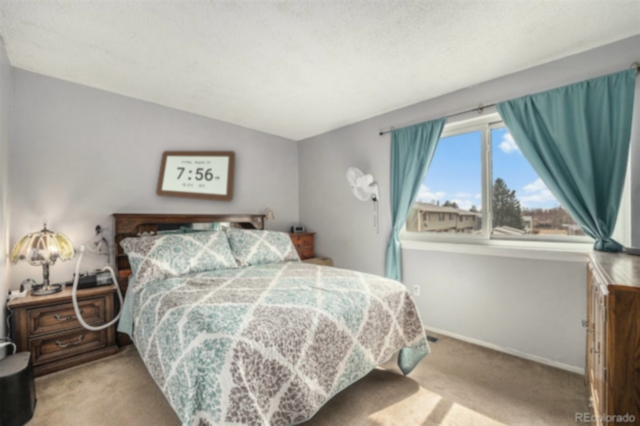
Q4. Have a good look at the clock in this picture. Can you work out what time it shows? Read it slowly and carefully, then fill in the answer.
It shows 7:56
